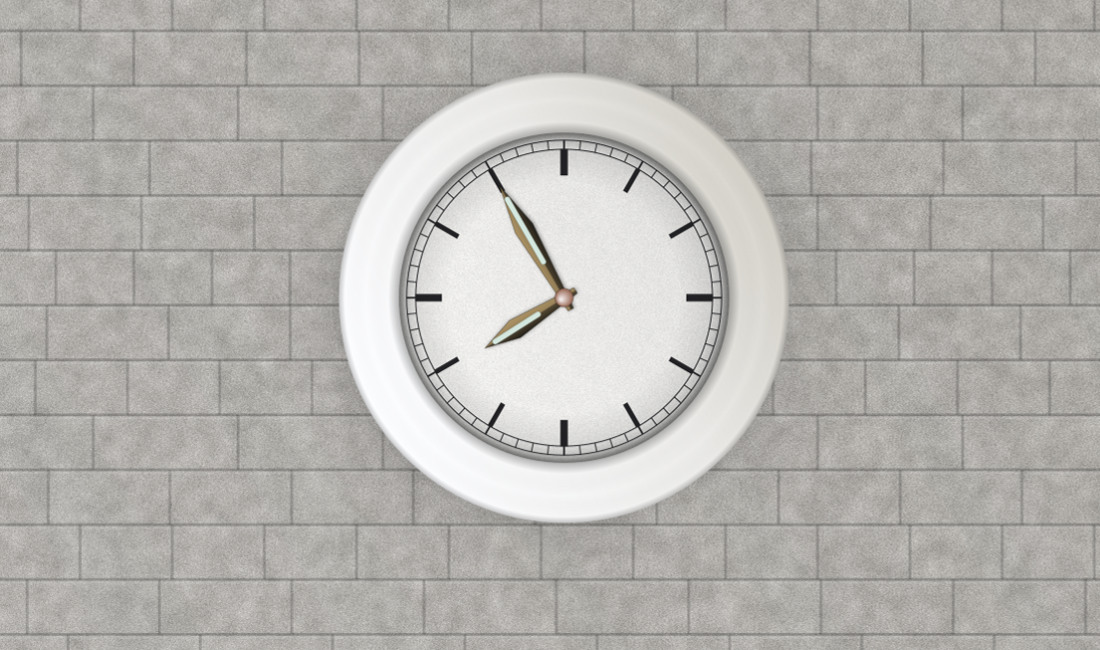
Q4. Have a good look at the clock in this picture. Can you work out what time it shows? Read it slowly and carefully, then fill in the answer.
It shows 7:55
